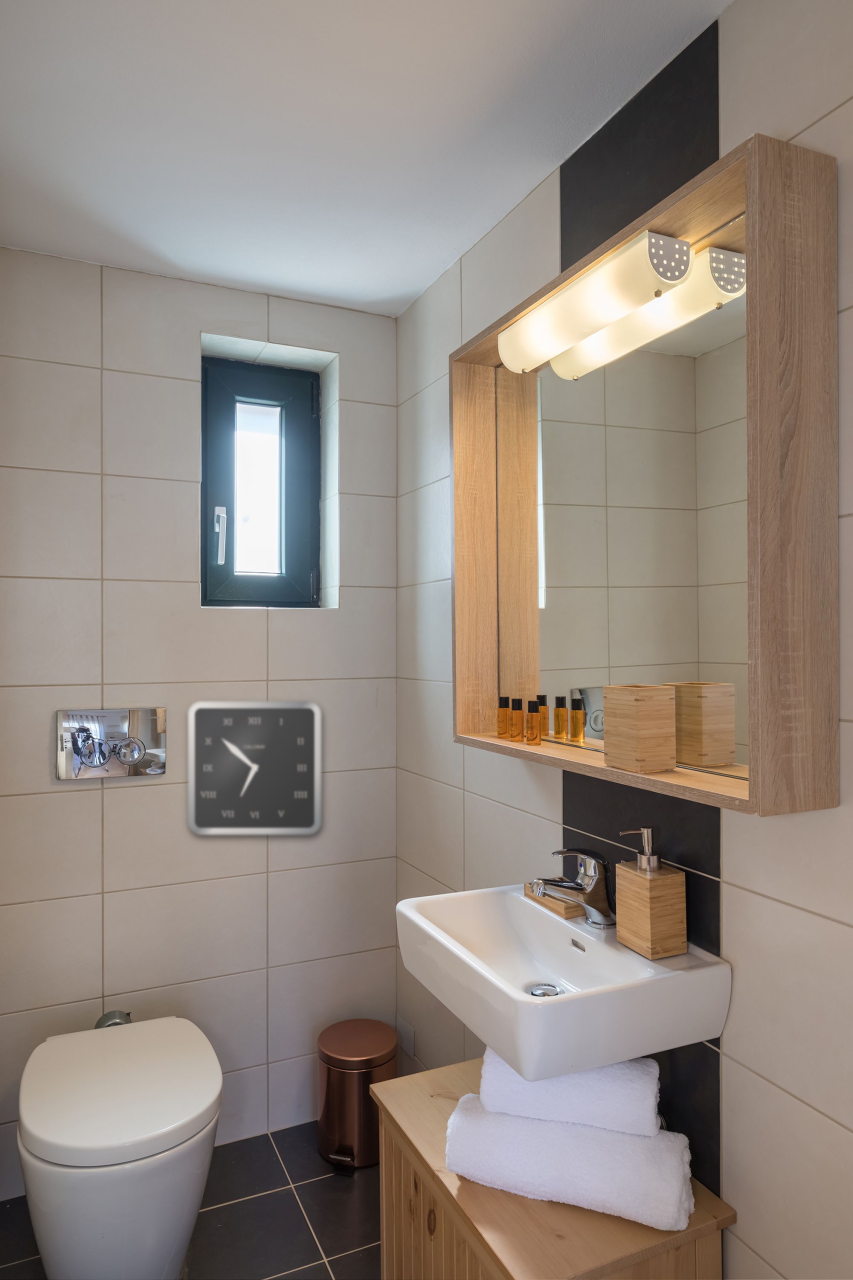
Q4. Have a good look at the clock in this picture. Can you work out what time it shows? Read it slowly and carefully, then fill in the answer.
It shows 6:52
